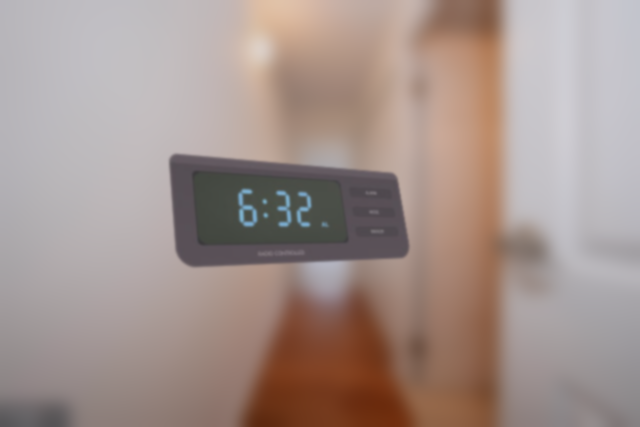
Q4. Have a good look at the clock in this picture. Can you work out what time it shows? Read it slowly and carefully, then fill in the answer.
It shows 6:32
